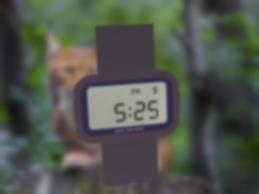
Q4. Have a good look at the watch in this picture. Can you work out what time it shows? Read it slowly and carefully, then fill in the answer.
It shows 5:25
